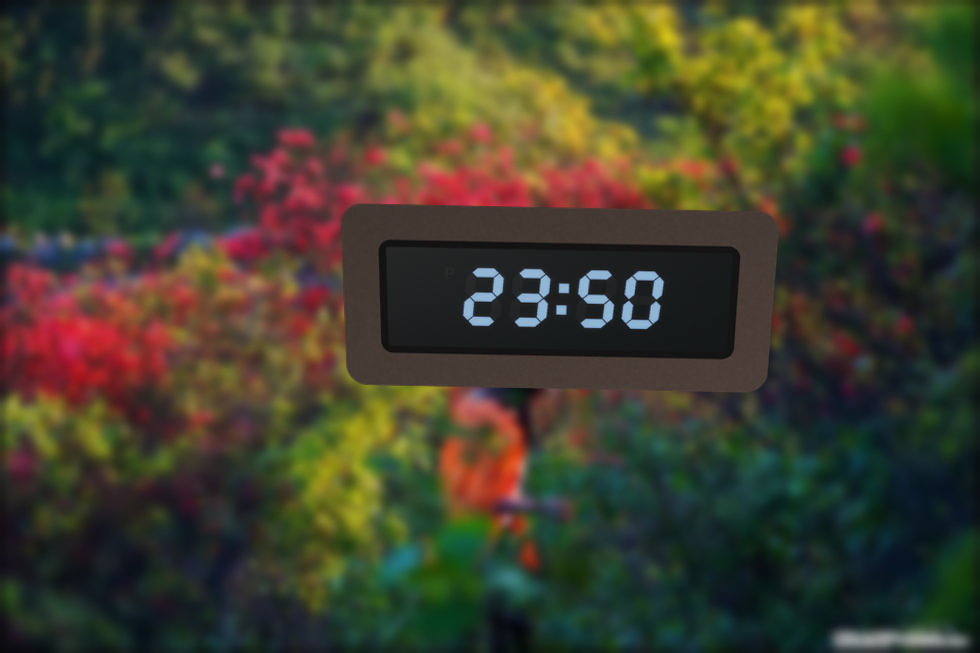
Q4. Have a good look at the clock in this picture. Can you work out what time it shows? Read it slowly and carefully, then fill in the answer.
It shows 23:50
